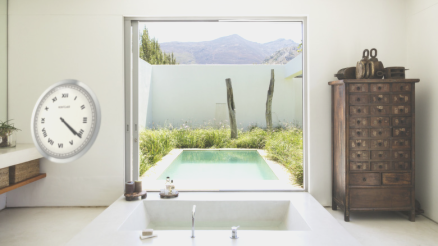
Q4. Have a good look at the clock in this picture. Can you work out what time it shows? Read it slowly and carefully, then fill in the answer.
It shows 4:21
